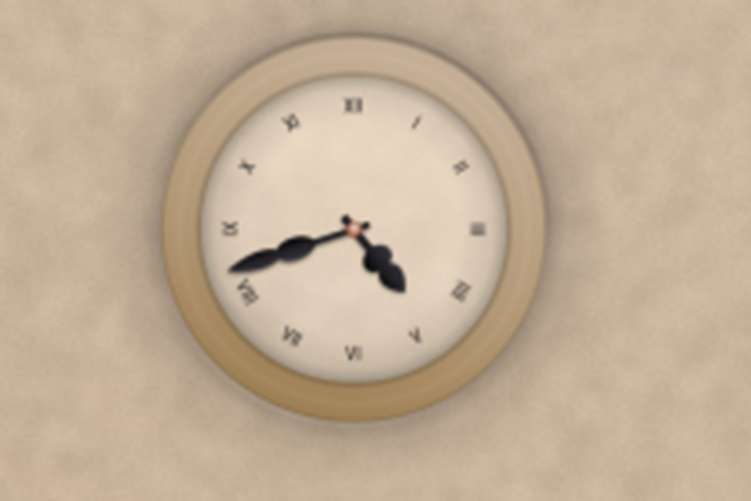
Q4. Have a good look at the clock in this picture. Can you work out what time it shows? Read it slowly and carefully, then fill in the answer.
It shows 4:42
